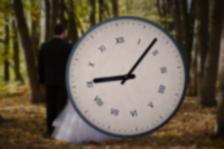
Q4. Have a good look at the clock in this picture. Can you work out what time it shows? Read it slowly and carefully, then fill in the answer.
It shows 9:08
